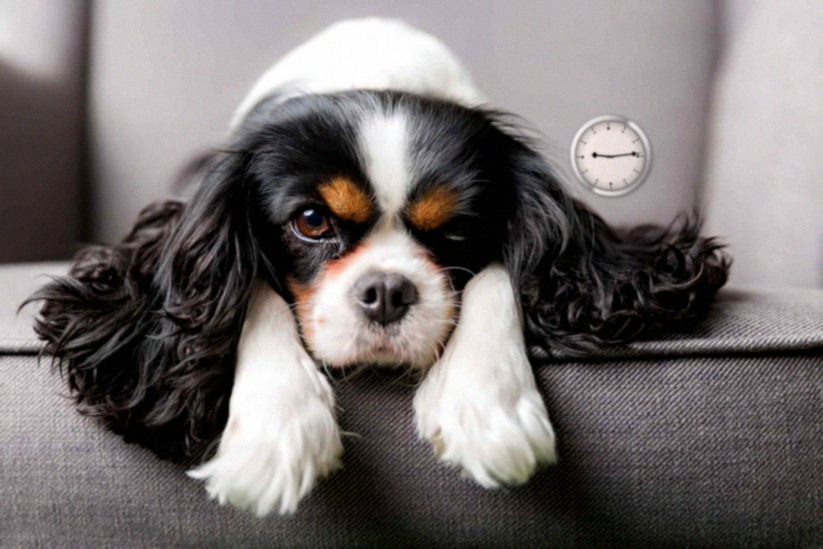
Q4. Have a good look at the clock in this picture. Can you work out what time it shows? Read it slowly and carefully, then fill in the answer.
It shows 9:14
